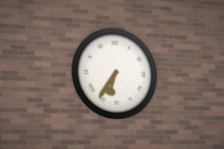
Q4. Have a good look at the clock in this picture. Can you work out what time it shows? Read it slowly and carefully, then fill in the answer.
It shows 6:36
